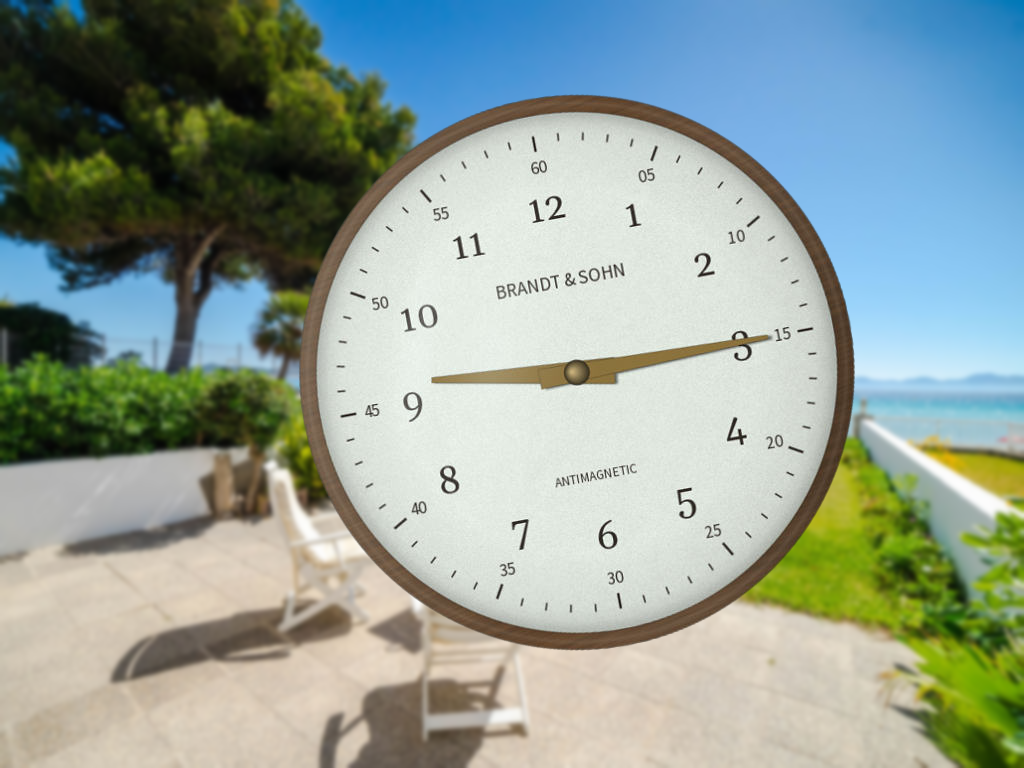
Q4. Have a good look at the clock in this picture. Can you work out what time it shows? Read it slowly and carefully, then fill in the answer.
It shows 9:15
